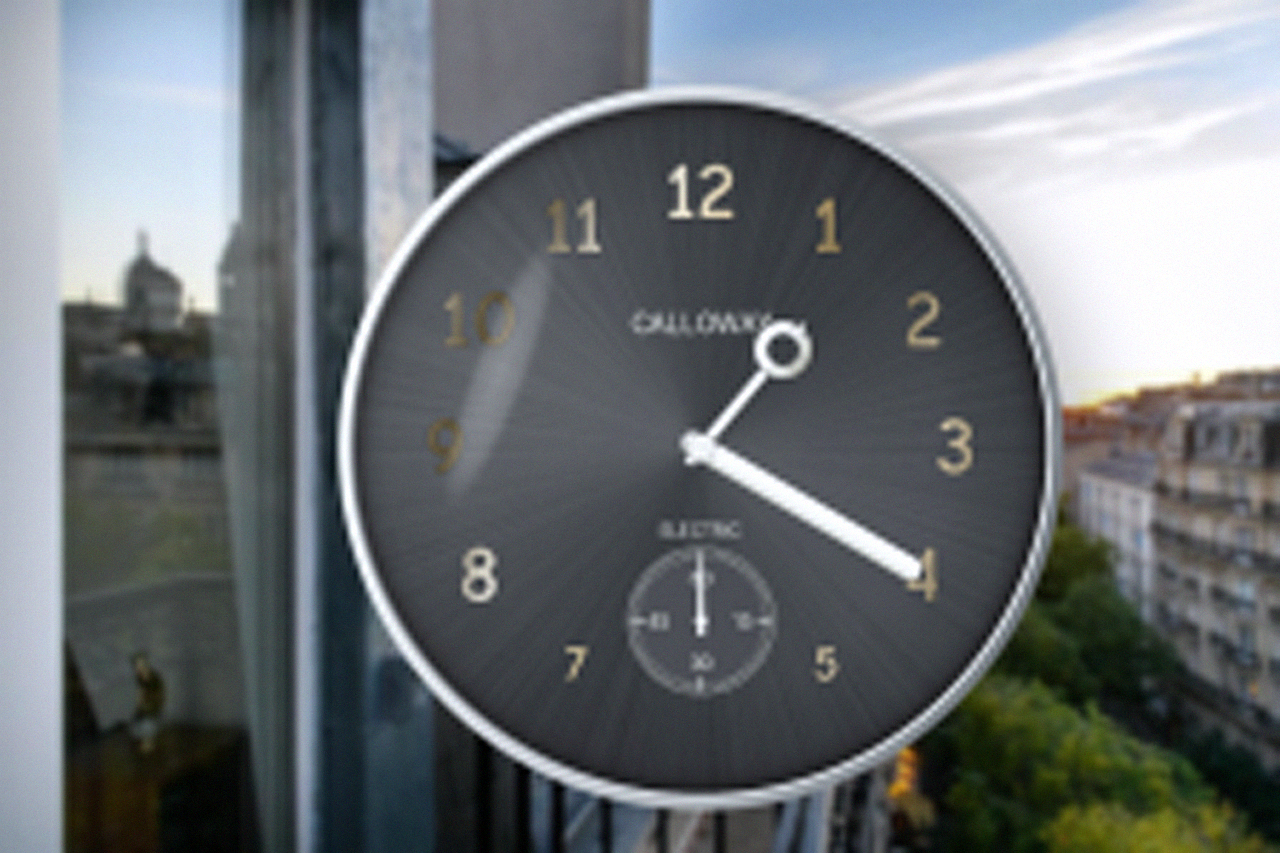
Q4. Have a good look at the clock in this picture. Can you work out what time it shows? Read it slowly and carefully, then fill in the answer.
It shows 1:20
